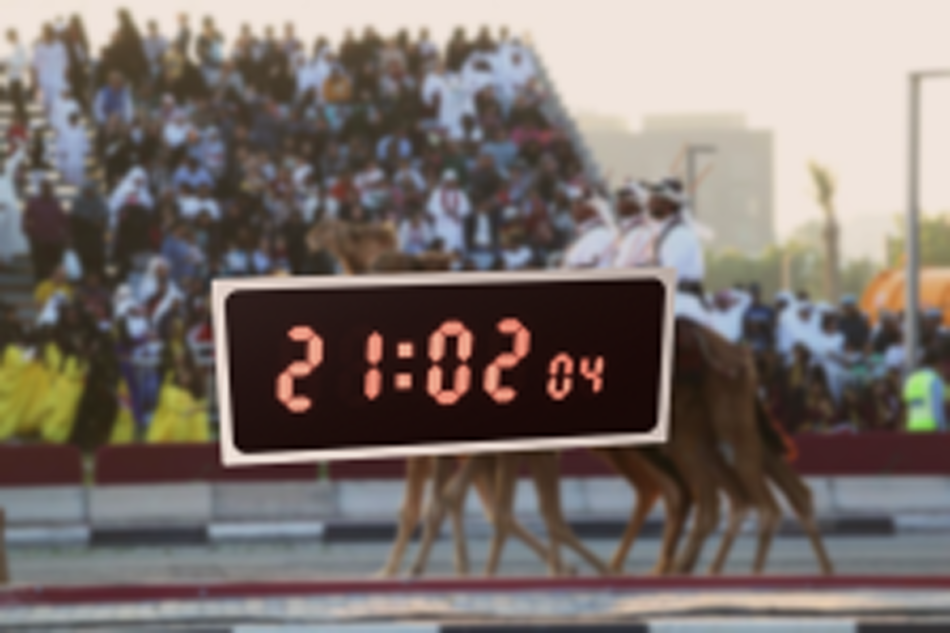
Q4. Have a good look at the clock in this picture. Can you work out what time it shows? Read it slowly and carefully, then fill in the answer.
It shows 21:02:04
